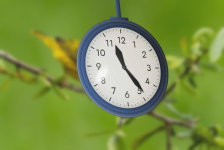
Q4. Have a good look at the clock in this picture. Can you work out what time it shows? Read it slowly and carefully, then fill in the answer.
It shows 11:24
